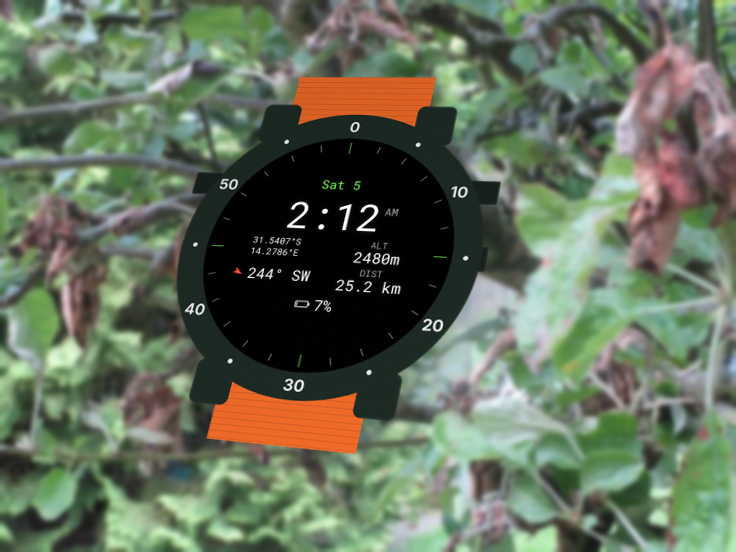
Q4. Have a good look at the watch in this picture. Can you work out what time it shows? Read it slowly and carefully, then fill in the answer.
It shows 2:12
